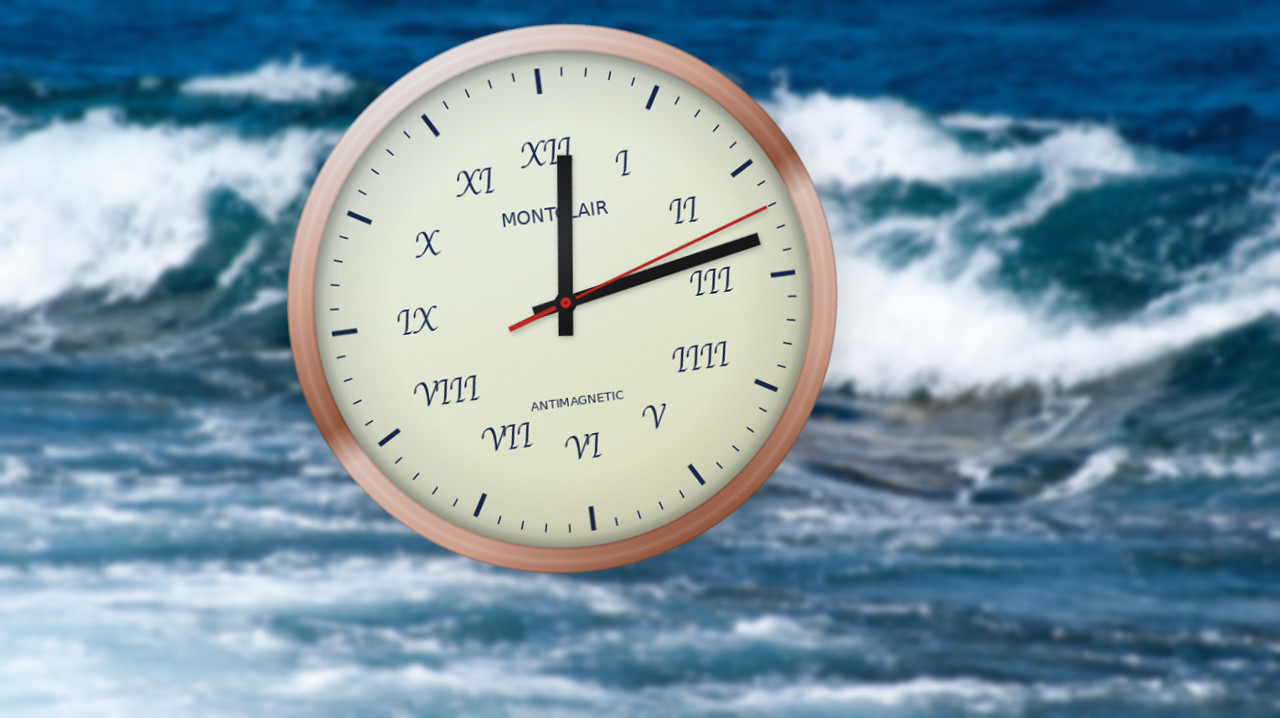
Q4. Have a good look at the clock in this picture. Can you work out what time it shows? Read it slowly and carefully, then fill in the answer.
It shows 12:13:12
